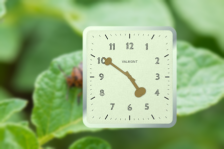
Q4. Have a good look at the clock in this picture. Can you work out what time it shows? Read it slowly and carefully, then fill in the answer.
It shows 4:51
